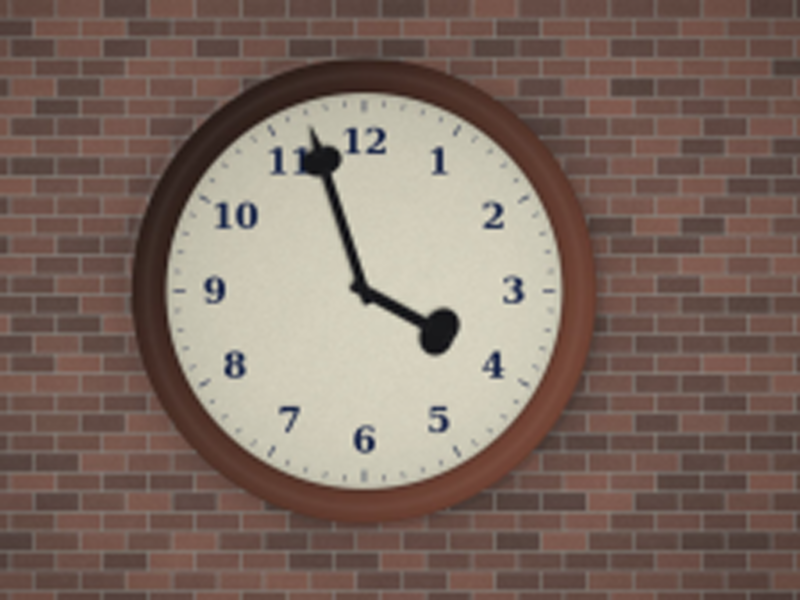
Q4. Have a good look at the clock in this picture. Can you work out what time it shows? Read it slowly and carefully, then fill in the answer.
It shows 3:57
